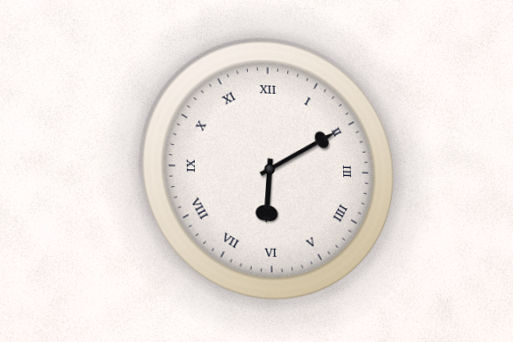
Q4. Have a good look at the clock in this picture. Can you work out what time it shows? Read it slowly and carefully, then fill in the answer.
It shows 6:10
